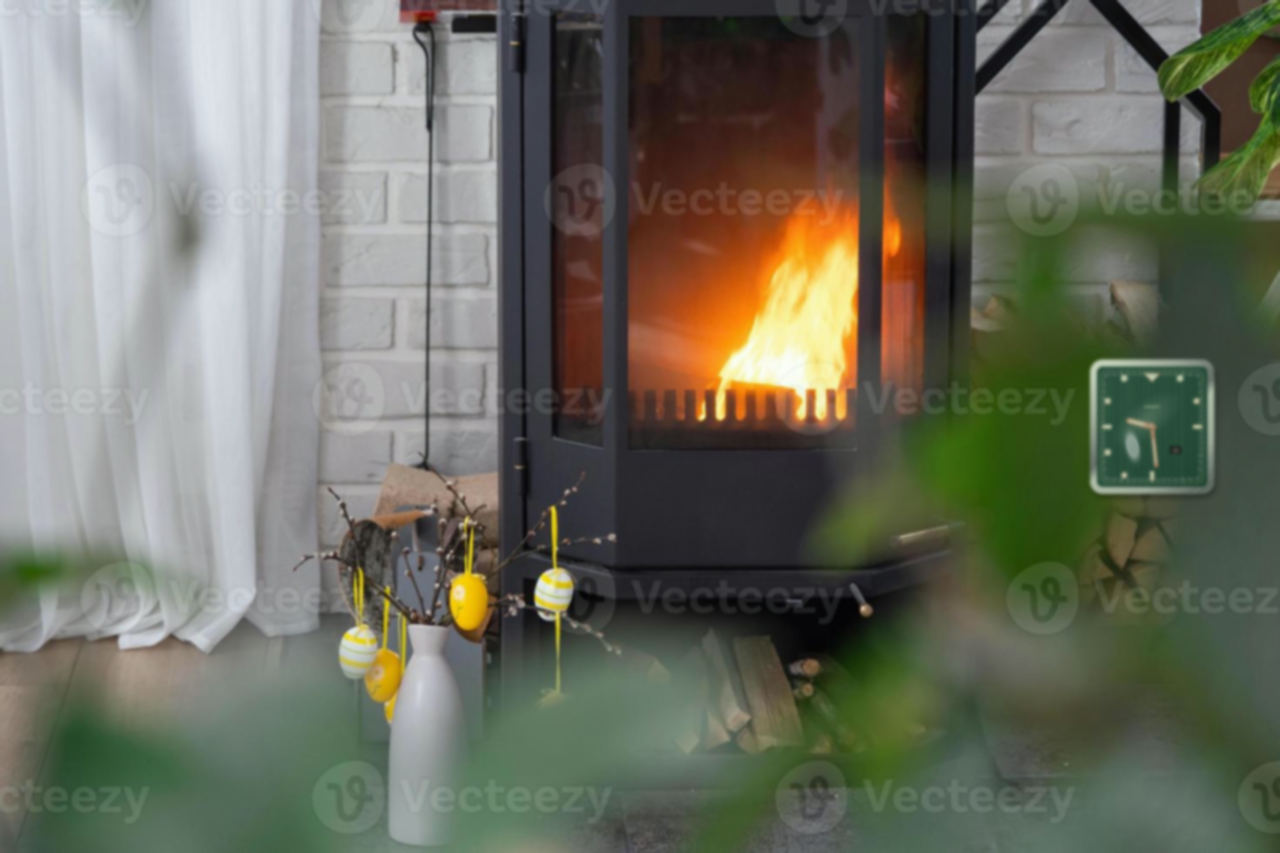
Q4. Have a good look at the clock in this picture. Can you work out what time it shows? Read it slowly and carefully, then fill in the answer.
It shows 9:29
